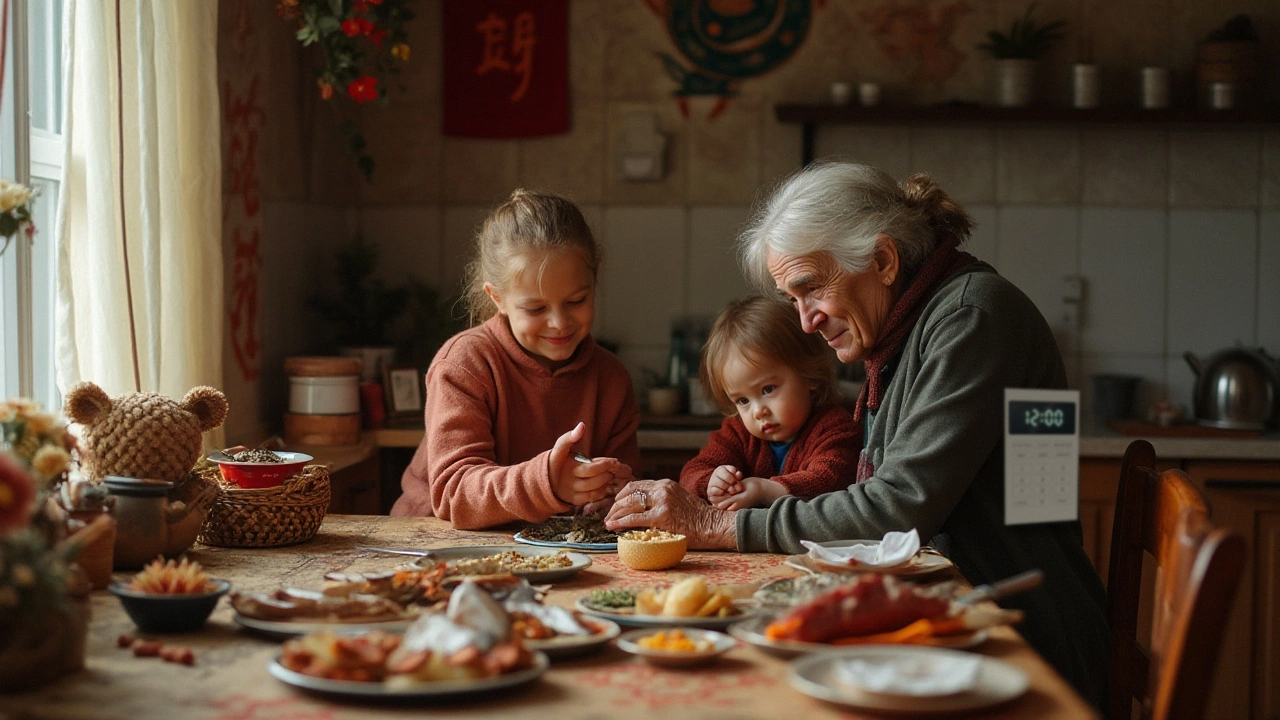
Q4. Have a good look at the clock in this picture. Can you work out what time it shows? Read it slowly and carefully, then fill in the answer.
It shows 12:00
